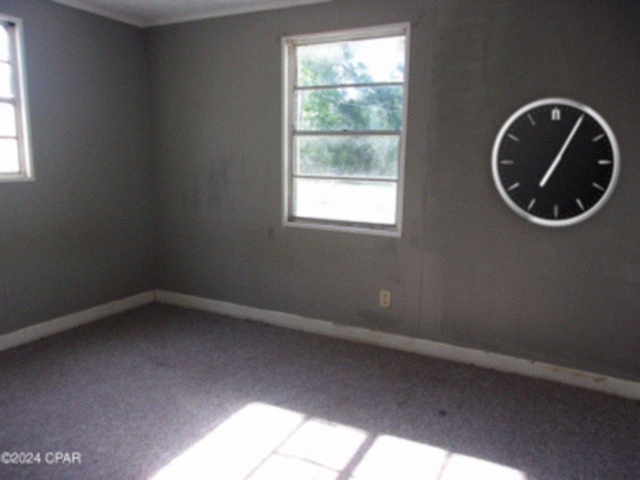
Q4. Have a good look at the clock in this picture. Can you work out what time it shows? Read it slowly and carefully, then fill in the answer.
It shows 7:05
